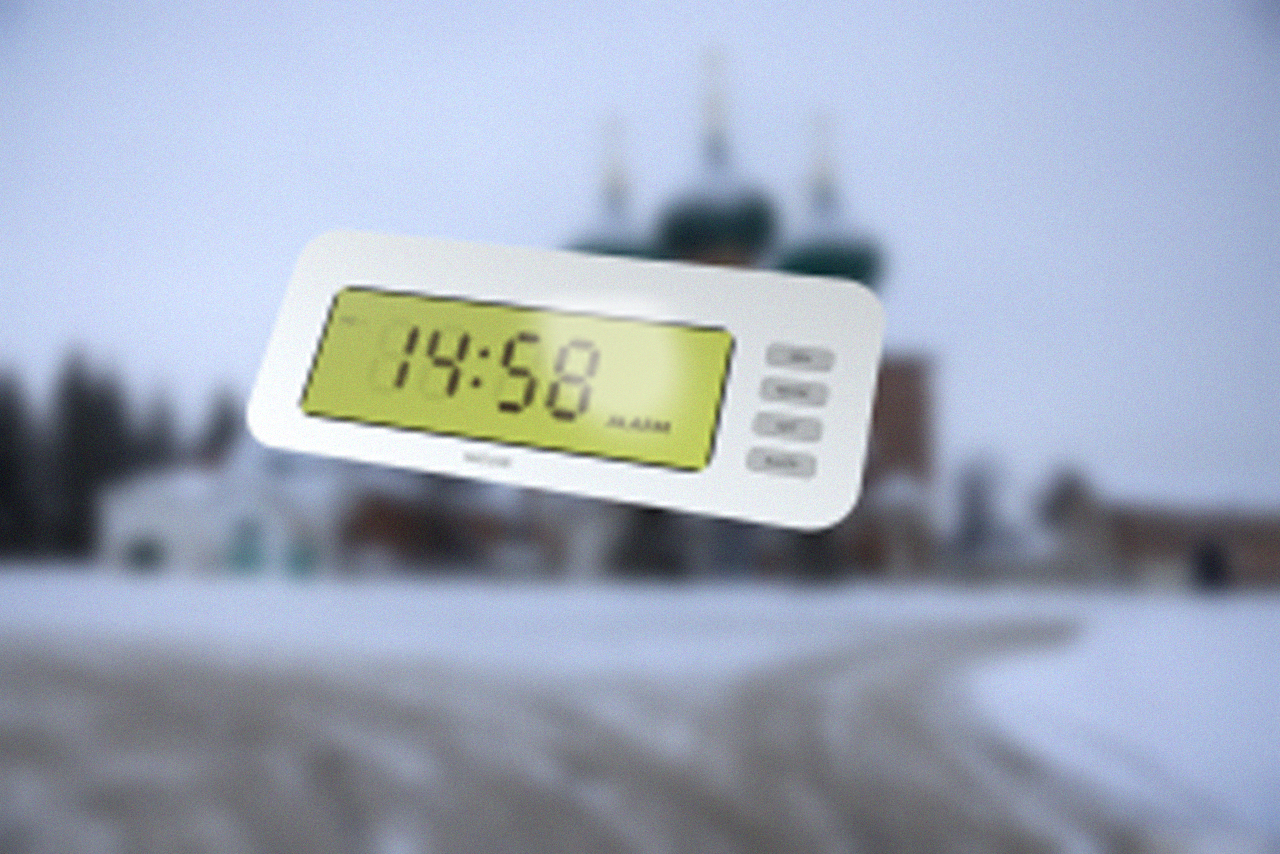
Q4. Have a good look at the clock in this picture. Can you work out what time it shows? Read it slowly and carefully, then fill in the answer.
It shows 14:58
